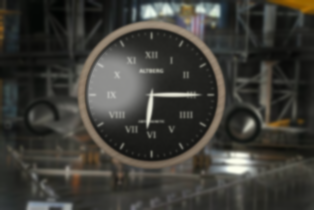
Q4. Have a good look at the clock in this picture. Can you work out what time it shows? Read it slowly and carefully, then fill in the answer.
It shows 6:15
